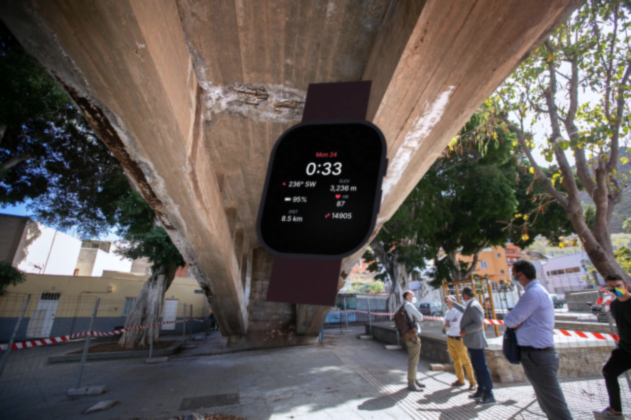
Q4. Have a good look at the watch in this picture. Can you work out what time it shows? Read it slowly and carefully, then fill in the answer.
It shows 0:33
